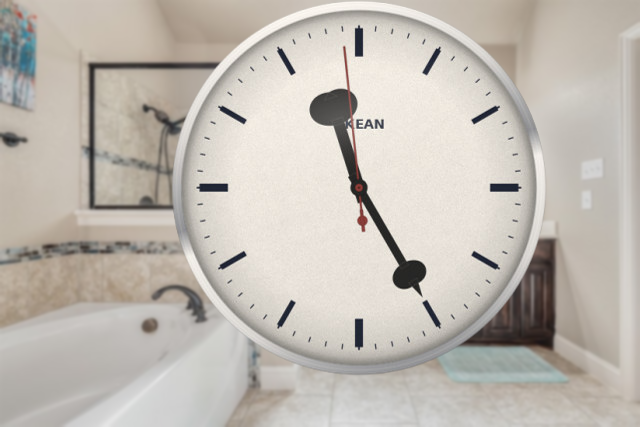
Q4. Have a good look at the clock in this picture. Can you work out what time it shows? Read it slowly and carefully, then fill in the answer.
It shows 11:24:59
